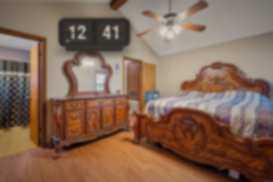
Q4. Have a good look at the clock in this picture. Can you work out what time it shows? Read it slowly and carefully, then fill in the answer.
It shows 12:41
